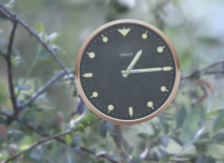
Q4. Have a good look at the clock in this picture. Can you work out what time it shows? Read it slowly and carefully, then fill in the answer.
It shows 1:15
